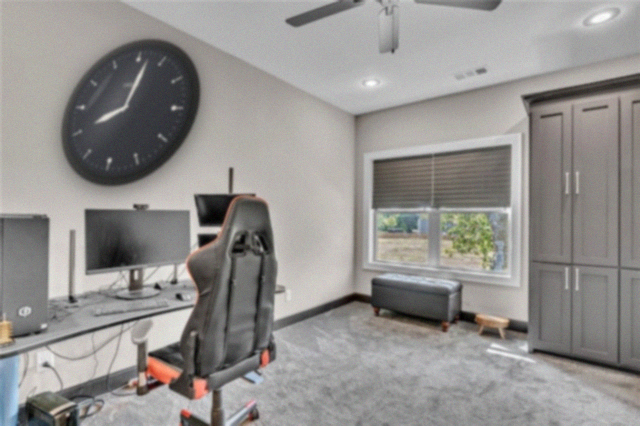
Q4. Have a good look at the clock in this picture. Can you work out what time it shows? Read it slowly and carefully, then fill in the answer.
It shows 8:02
